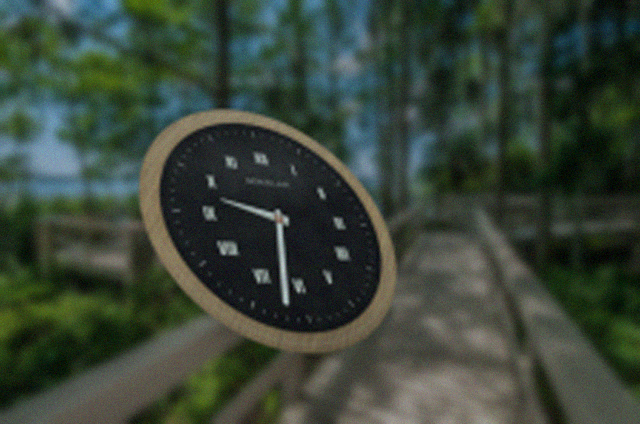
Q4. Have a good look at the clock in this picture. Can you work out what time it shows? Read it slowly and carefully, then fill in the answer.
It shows 9:32
